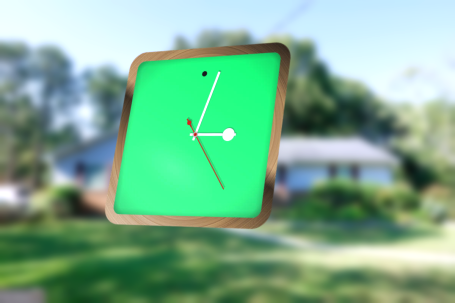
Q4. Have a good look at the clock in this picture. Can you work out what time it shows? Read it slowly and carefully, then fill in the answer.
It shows 3:02:24
